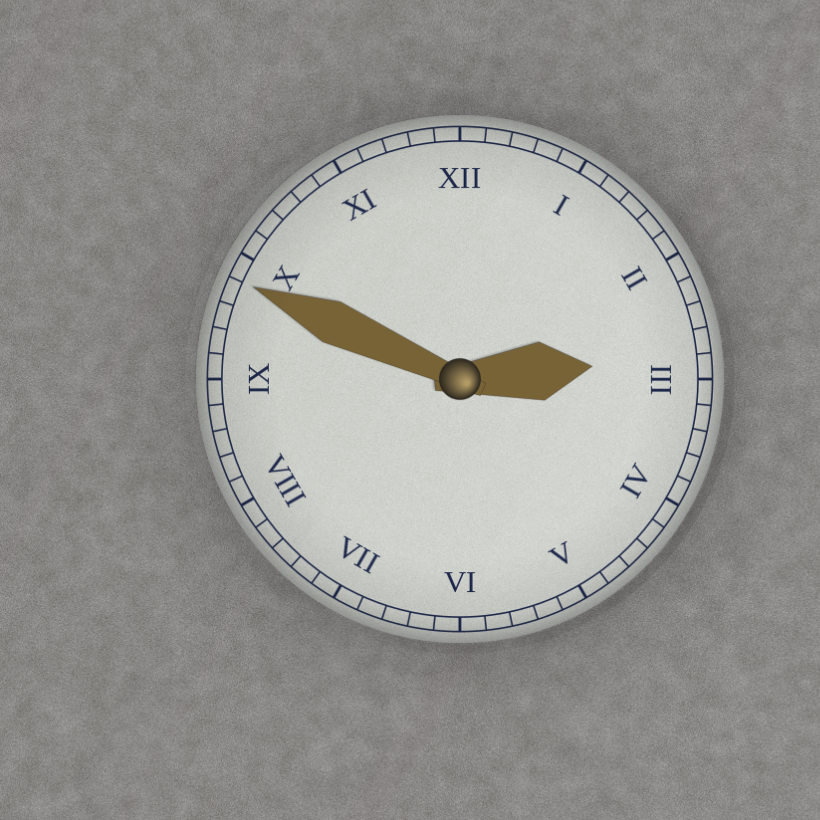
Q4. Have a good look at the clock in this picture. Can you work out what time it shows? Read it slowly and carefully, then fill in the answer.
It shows 2:49
